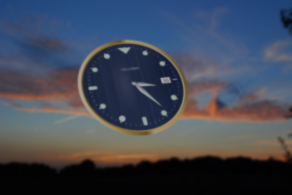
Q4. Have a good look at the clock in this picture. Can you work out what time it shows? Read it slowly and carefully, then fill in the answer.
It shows 3:24
